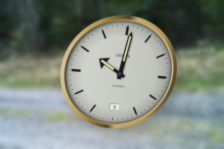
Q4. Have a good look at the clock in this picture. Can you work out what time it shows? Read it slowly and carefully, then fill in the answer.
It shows 10:01
